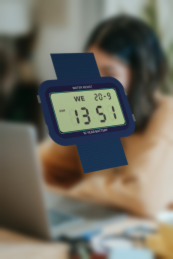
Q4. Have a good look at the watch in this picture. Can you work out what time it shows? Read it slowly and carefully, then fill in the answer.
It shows 13:51
